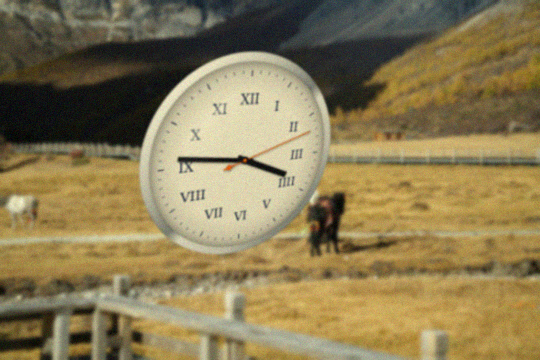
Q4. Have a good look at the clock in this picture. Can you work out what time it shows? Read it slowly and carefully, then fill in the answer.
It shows 3:46:12
